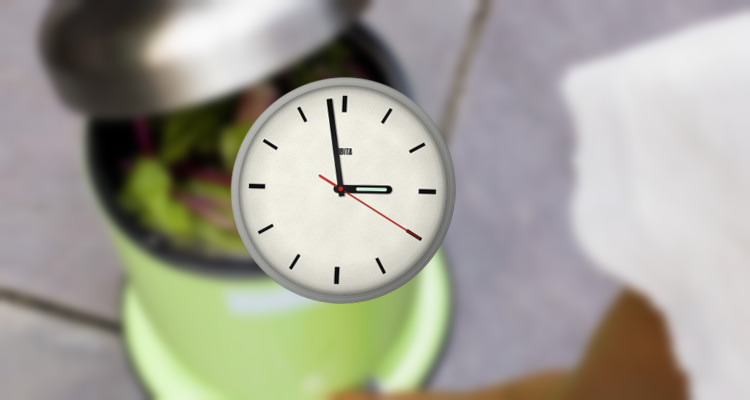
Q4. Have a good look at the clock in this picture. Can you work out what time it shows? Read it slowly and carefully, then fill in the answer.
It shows 2:58:20
